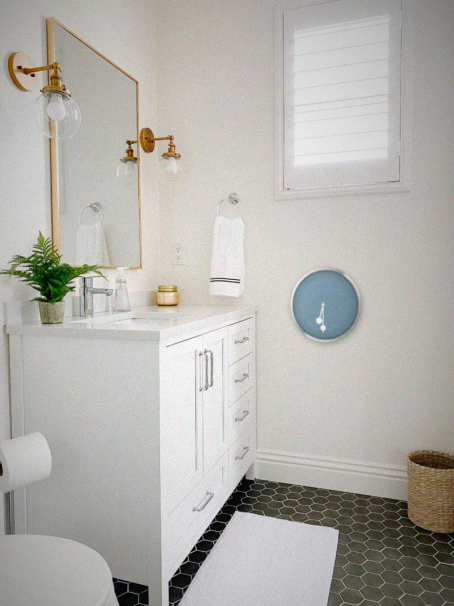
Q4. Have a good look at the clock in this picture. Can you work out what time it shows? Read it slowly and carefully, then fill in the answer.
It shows 6:30
